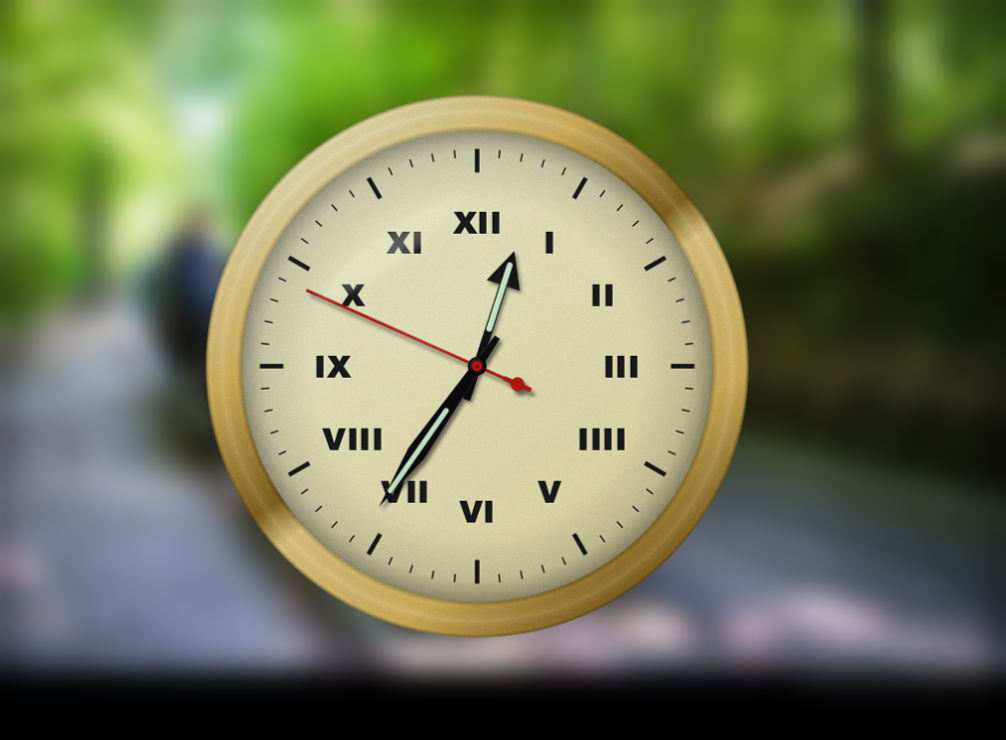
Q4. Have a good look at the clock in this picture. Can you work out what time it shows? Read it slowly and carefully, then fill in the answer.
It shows 12:35:49
